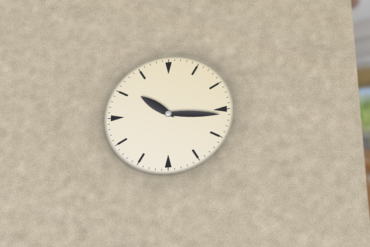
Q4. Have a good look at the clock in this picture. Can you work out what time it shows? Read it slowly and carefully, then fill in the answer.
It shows 10:16
